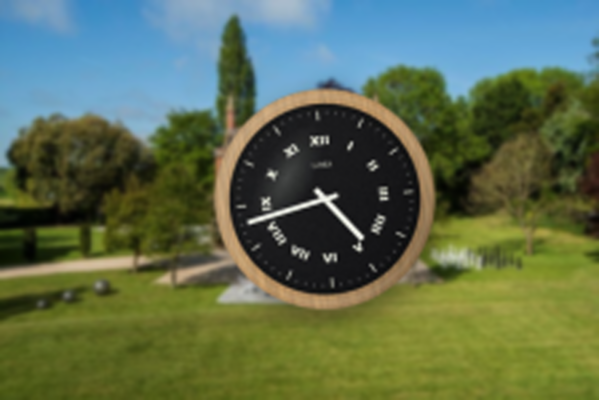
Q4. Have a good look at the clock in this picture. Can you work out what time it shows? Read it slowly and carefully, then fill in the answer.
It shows 4:43
